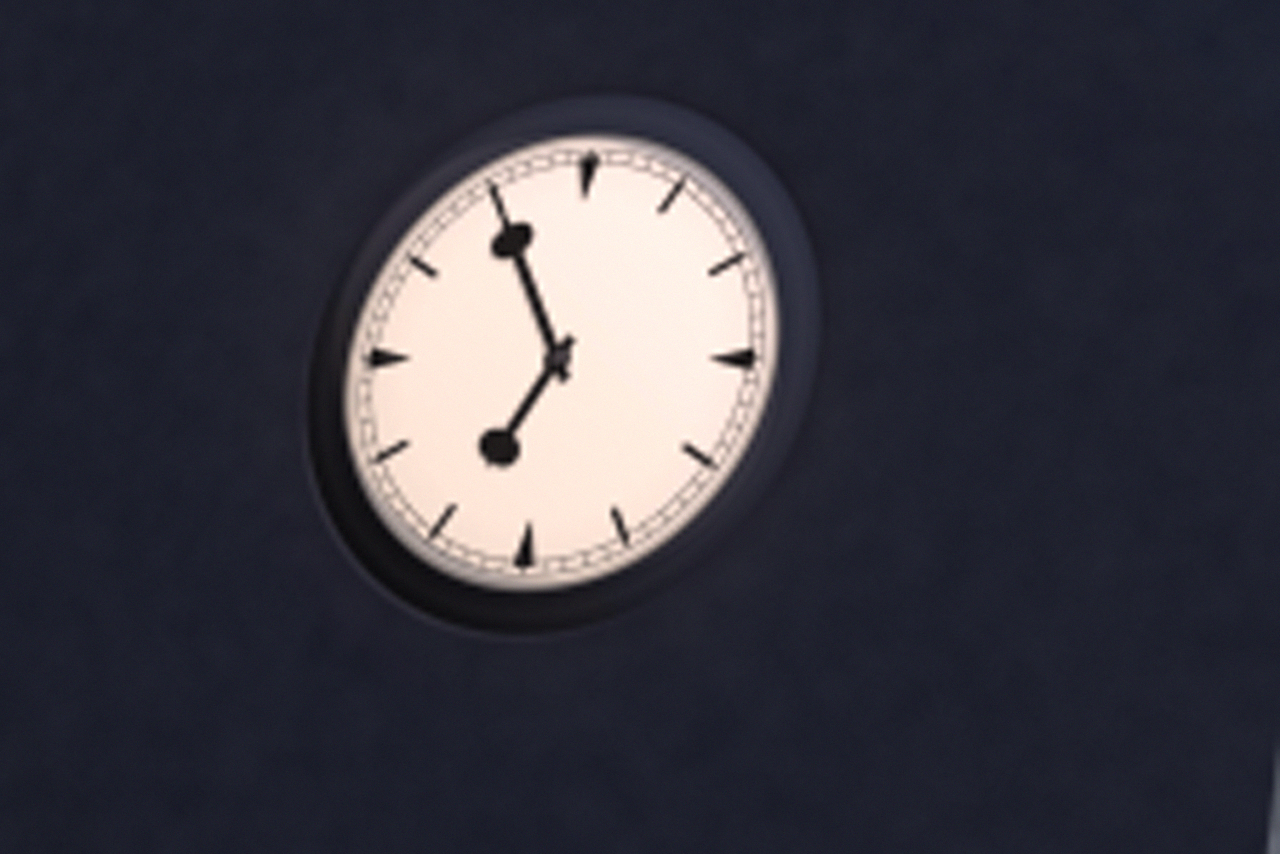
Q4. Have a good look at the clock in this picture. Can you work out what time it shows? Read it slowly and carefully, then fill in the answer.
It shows 6:55
